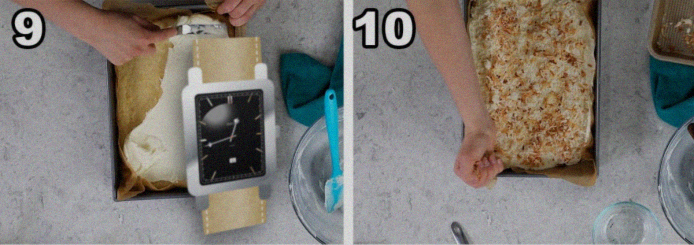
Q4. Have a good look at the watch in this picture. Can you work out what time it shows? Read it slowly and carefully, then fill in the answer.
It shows 12:43
